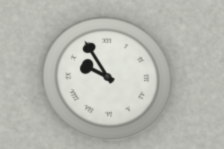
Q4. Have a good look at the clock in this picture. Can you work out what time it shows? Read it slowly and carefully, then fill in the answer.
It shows 9:55
